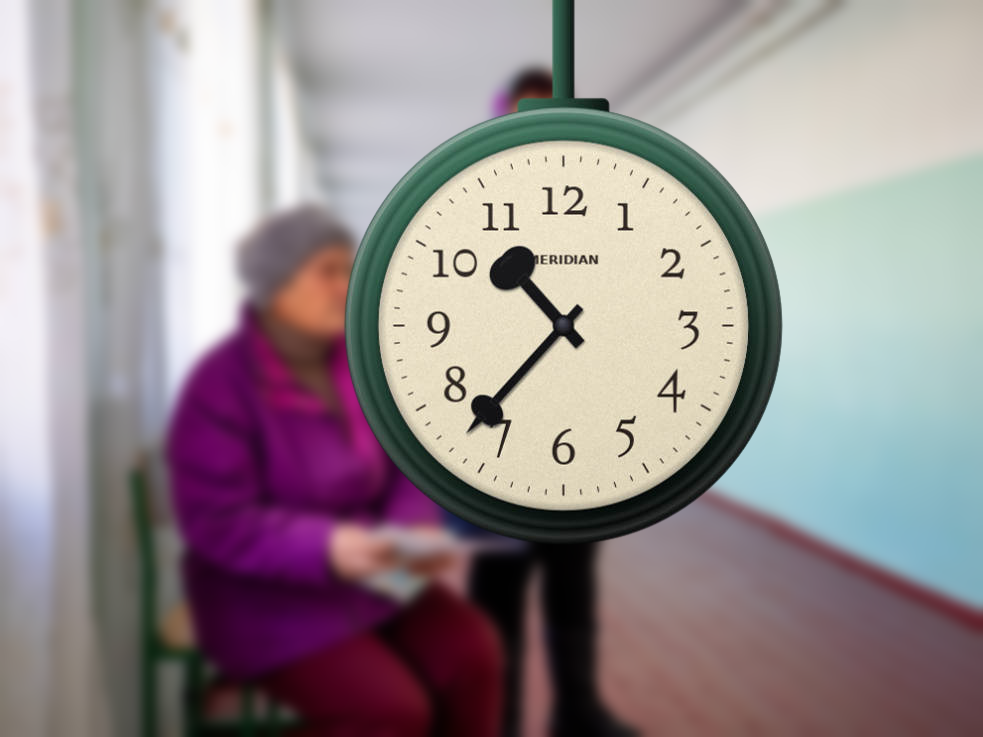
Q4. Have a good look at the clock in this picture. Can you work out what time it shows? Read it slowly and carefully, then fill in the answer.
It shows 10:37
